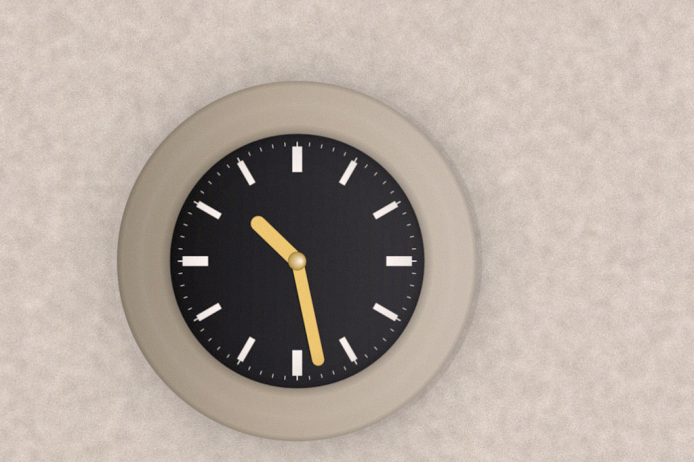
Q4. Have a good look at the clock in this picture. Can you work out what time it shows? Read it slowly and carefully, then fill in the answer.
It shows 10:28
